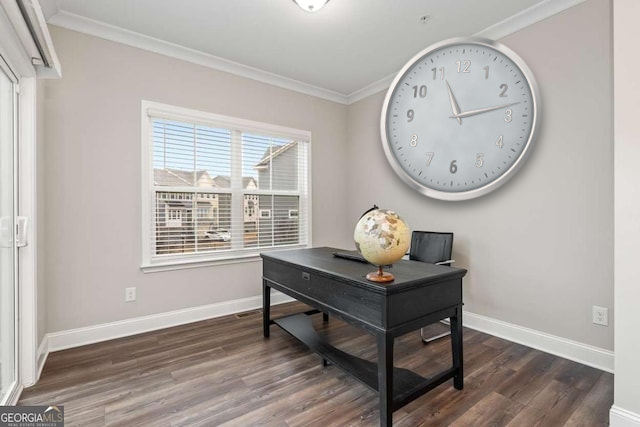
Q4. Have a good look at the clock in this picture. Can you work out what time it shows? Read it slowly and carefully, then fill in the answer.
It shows 11:13
